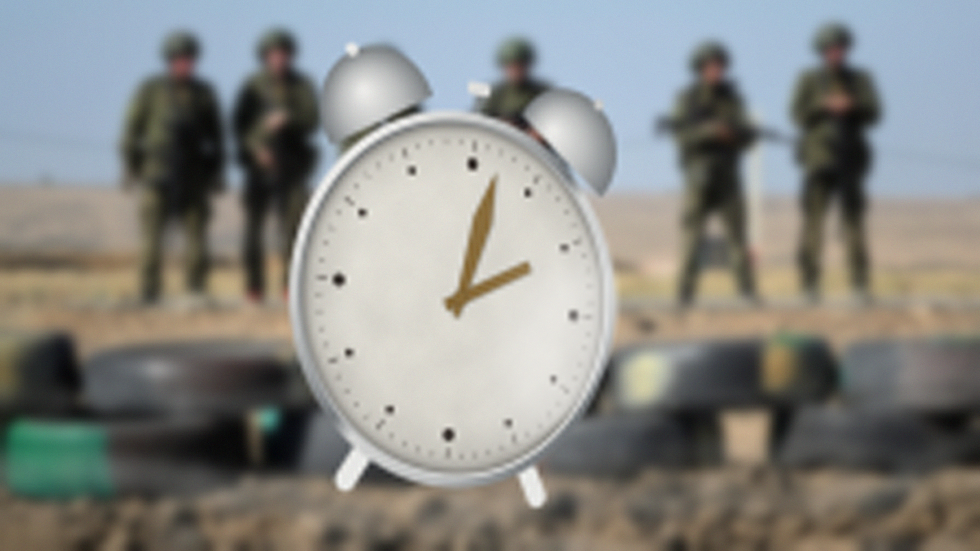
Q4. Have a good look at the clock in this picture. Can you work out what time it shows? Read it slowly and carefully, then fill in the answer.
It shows 2:02
